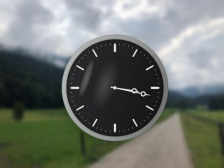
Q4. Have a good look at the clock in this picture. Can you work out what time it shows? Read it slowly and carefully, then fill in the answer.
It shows 3:17
